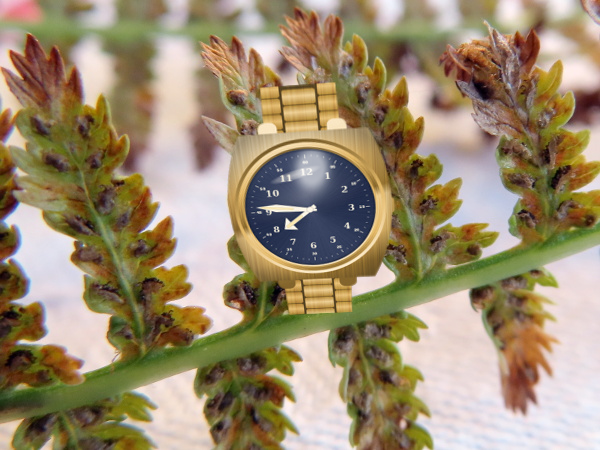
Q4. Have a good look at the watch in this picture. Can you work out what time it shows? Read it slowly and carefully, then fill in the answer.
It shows 7:46
